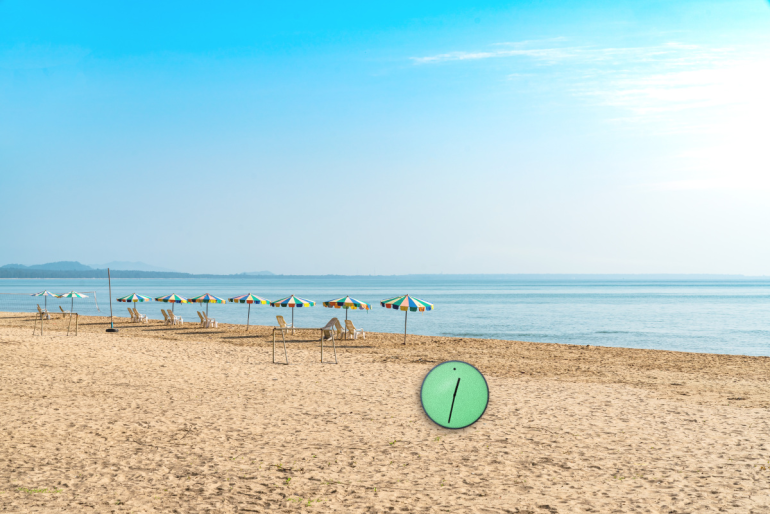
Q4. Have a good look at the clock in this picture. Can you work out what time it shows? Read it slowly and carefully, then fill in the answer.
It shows 12:32
